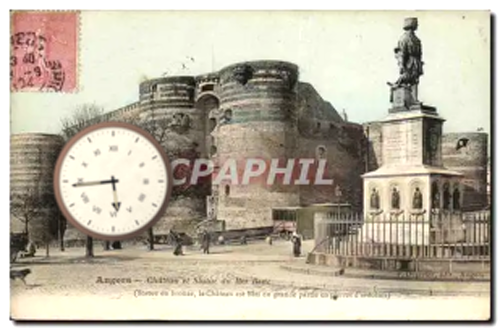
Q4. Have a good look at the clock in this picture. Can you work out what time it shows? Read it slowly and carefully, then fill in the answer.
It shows 5:44
